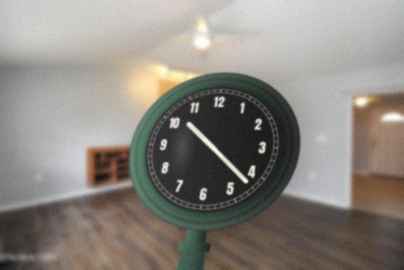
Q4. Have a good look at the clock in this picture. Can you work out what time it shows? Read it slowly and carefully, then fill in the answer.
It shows 10:22
